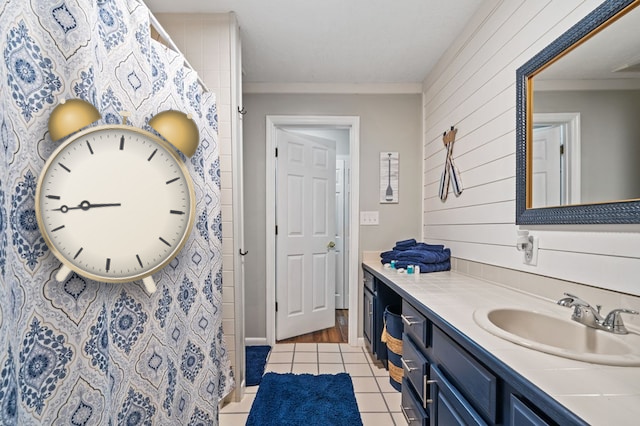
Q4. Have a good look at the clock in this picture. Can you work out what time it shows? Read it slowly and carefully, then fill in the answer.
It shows 8:43
